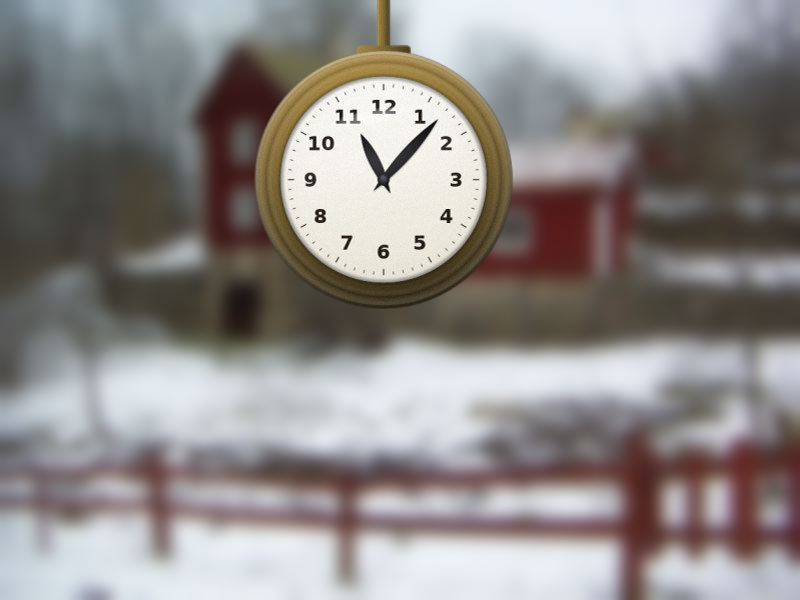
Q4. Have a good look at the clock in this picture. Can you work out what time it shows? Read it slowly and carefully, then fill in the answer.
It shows 11:07
